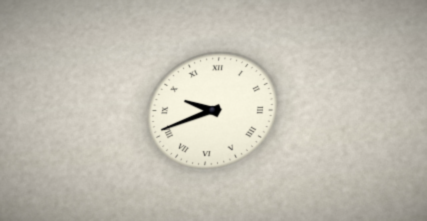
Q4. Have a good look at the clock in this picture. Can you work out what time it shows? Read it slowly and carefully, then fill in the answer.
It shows 9:41
